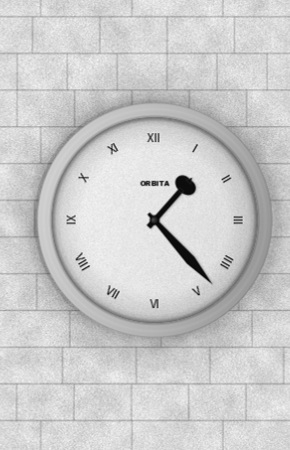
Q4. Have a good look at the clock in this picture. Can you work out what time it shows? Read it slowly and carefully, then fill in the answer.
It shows 1:23
